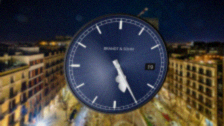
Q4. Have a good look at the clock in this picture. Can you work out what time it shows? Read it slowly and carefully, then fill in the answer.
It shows 5:25
